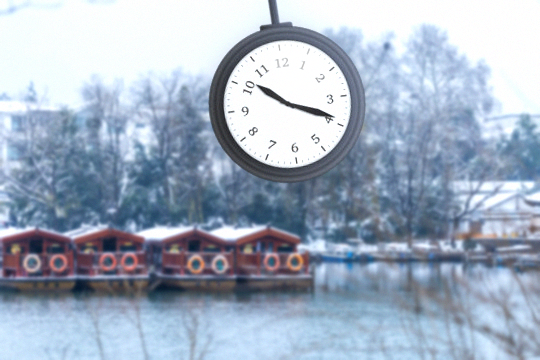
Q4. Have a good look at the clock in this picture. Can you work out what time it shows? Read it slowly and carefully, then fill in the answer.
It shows 10:19
